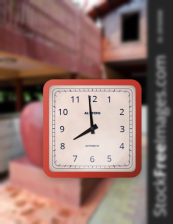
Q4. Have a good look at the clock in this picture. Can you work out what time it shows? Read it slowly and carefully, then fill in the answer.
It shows 7:59
